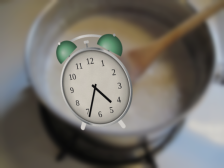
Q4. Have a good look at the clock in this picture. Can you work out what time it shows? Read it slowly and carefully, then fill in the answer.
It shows 4:34
